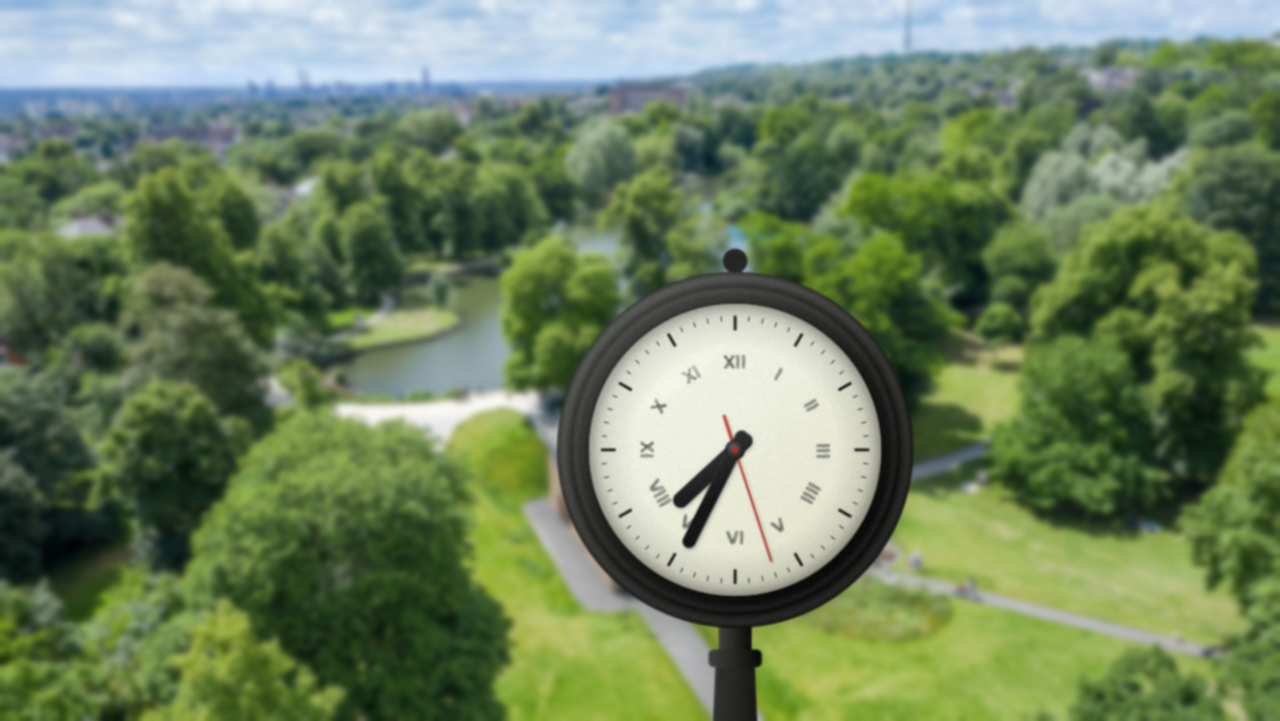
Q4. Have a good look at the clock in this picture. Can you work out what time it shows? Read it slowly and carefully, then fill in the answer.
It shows 7:34:27
